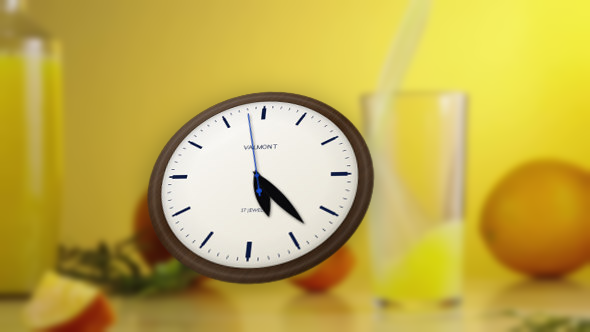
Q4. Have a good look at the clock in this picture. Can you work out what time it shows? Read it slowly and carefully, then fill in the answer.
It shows 5:22:58
